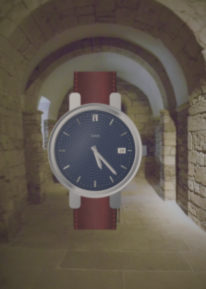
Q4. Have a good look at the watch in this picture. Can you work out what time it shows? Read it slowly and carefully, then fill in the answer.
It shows 5:23
